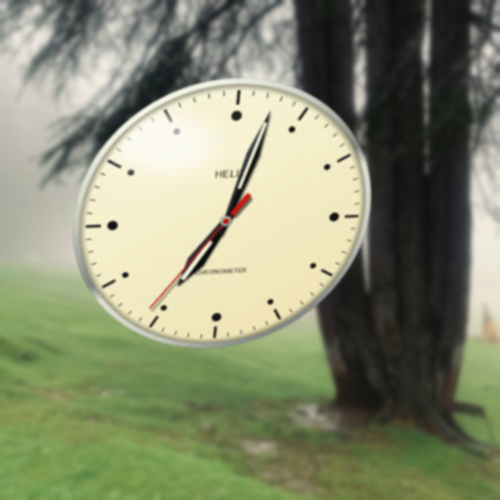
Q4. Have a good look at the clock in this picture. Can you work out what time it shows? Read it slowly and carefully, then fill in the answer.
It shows 7:02:36
